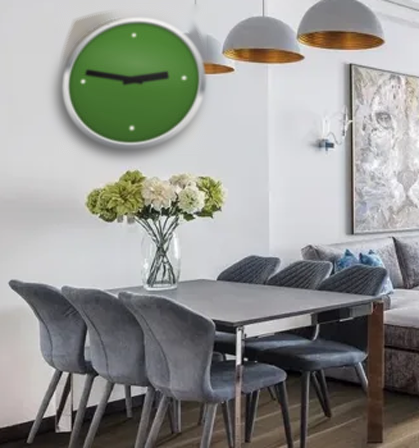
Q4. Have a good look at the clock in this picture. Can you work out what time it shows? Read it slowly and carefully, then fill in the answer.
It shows 2:47
